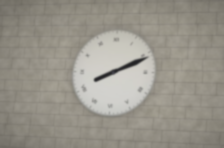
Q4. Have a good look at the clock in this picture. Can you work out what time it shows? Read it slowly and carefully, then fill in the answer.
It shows 8:11
